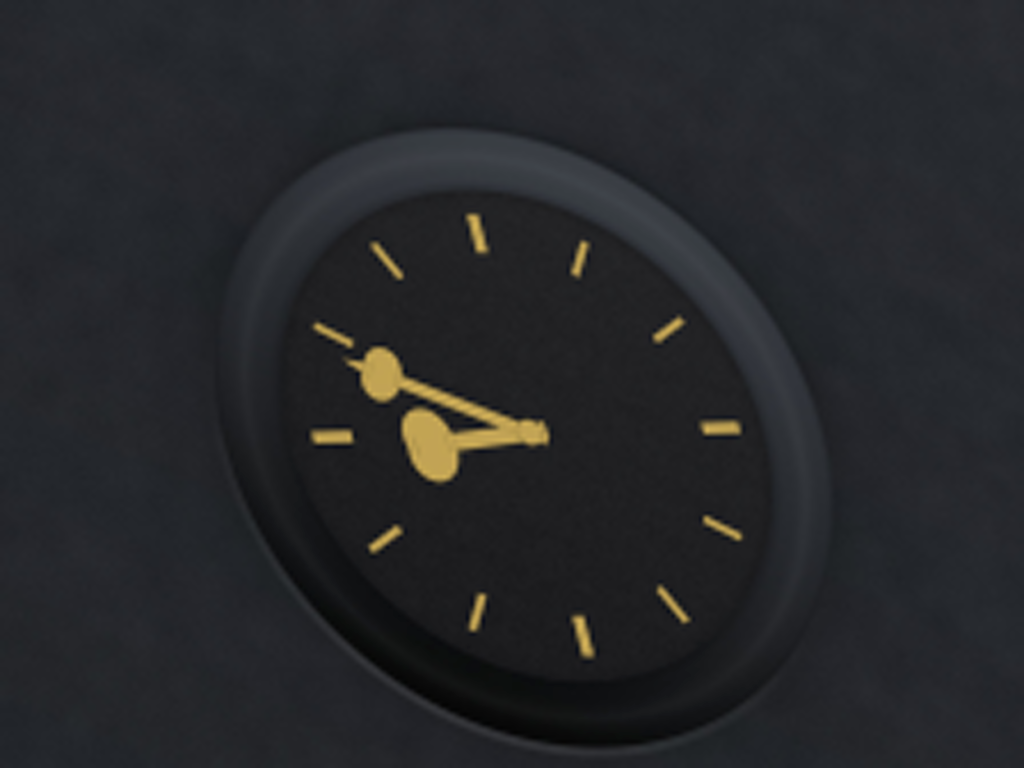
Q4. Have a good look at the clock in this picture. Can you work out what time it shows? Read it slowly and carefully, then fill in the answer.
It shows 8:49
